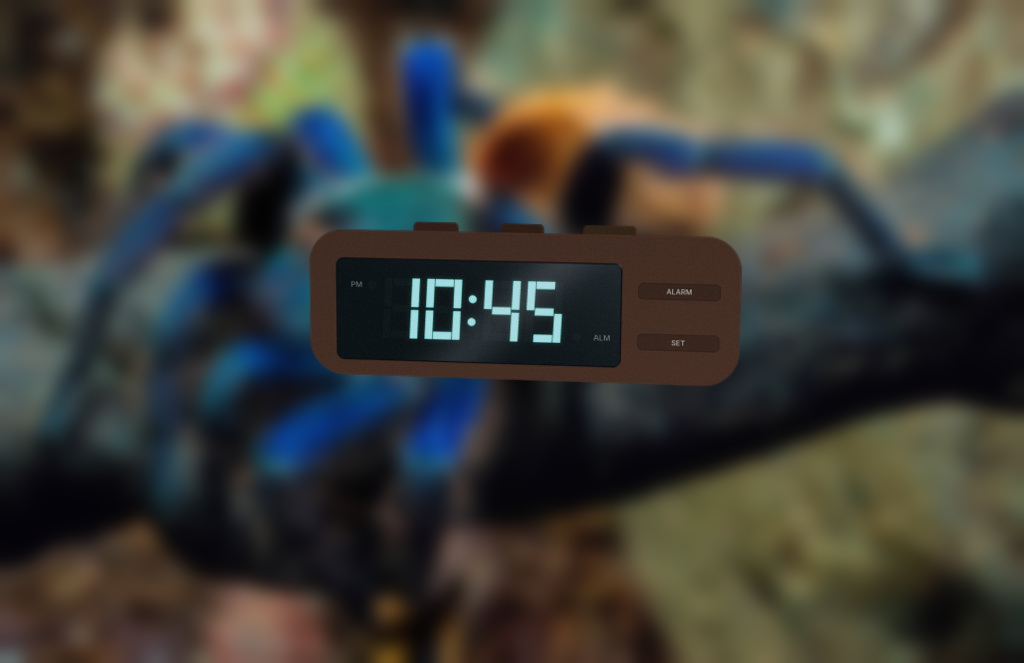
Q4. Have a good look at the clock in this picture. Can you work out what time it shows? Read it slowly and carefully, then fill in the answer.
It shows 10:45
